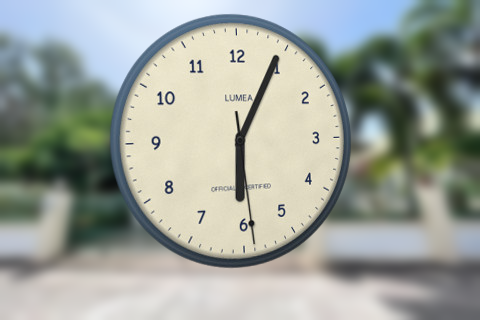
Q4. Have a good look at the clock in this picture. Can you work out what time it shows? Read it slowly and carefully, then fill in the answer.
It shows 6:04:29
